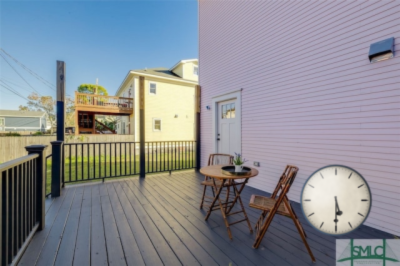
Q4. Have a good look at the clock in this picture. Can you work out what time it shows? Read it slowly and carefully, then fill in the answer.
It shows 5:30
